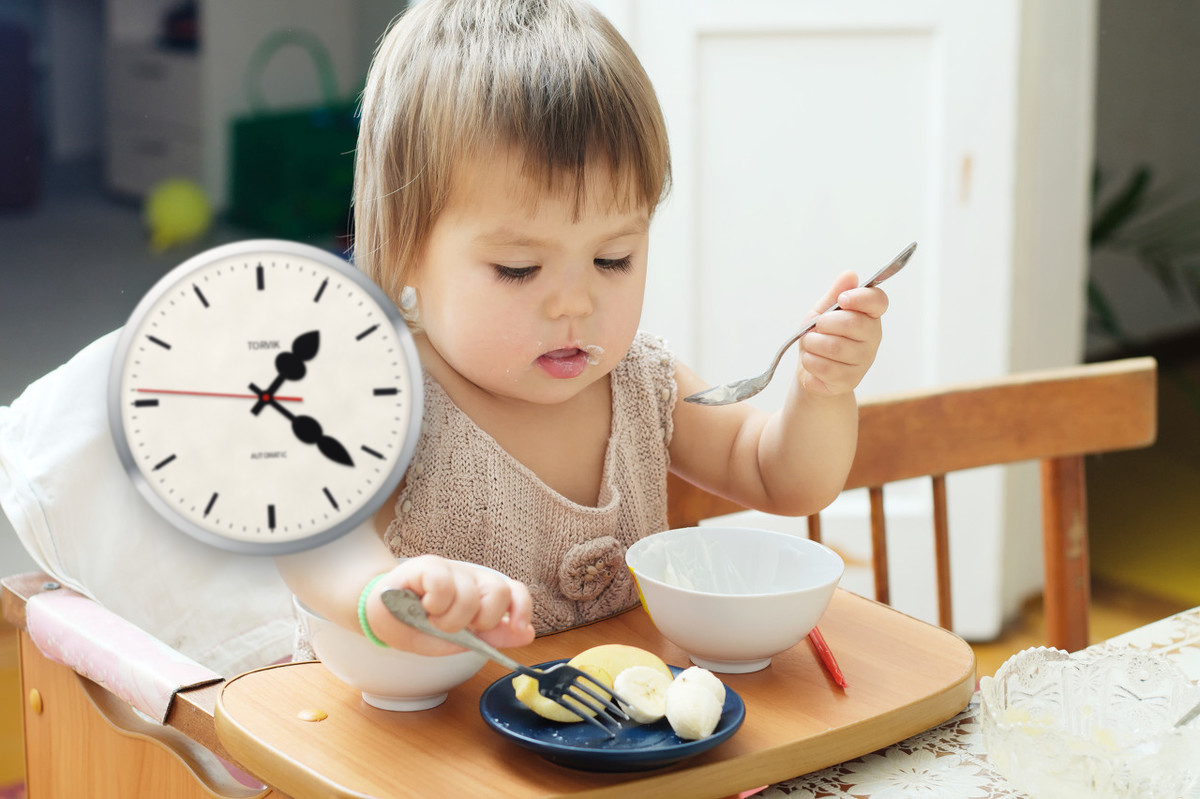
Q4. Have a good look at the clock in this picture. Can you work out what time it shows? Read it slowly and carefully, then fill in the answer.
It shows 1:21:46
